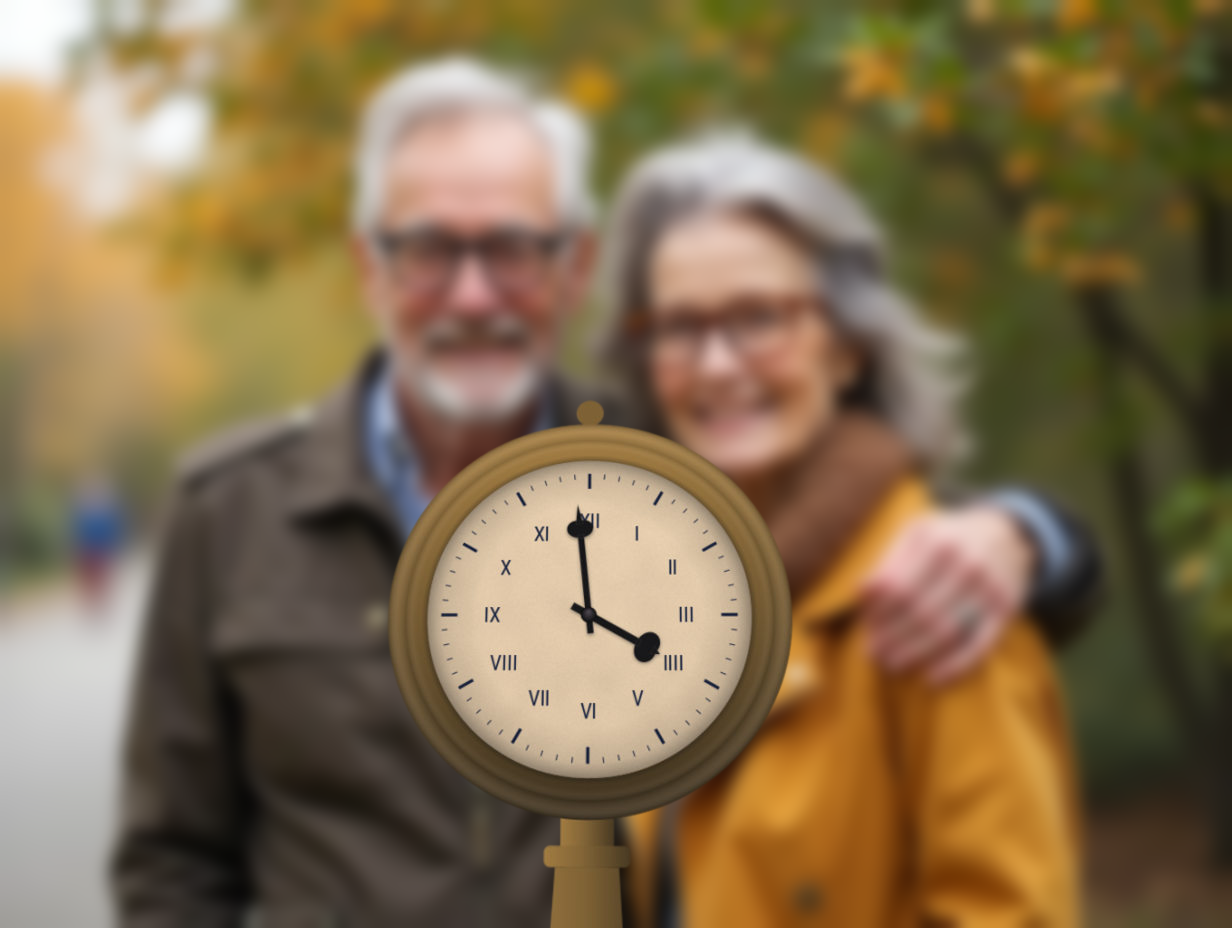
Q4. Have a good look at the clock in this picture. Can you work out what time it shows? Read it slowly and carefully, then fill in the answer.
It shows 3:59
